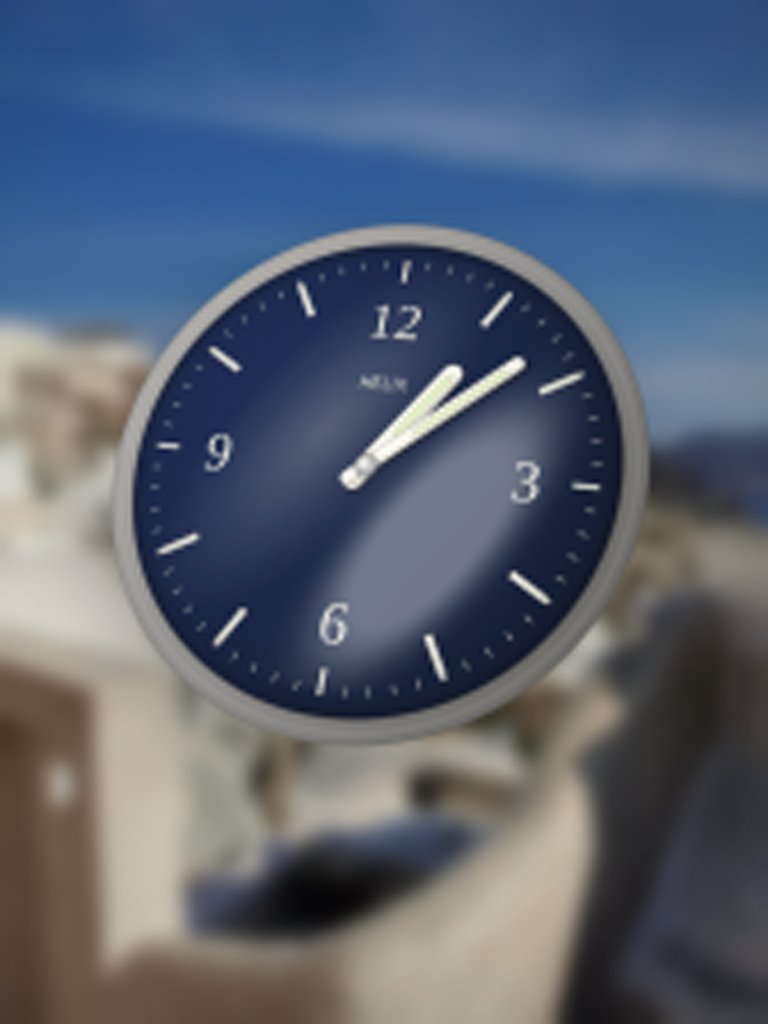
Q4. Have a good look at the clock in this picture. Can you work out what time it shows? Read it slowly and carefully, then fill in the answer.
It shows 1:08
